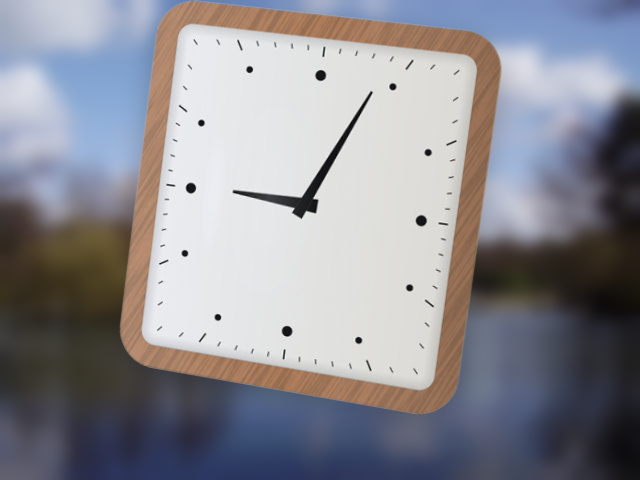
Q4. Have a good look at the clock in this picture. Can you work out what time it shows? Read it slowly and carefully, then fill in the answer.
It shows 9:04
